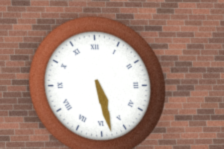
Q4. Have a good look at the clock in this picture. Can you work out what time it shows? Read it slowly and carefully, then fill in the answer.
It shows 5:28
